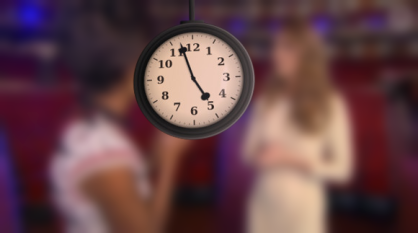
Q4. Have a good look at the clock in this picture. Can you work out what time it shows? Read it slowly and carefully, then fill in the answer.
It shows 4:57
